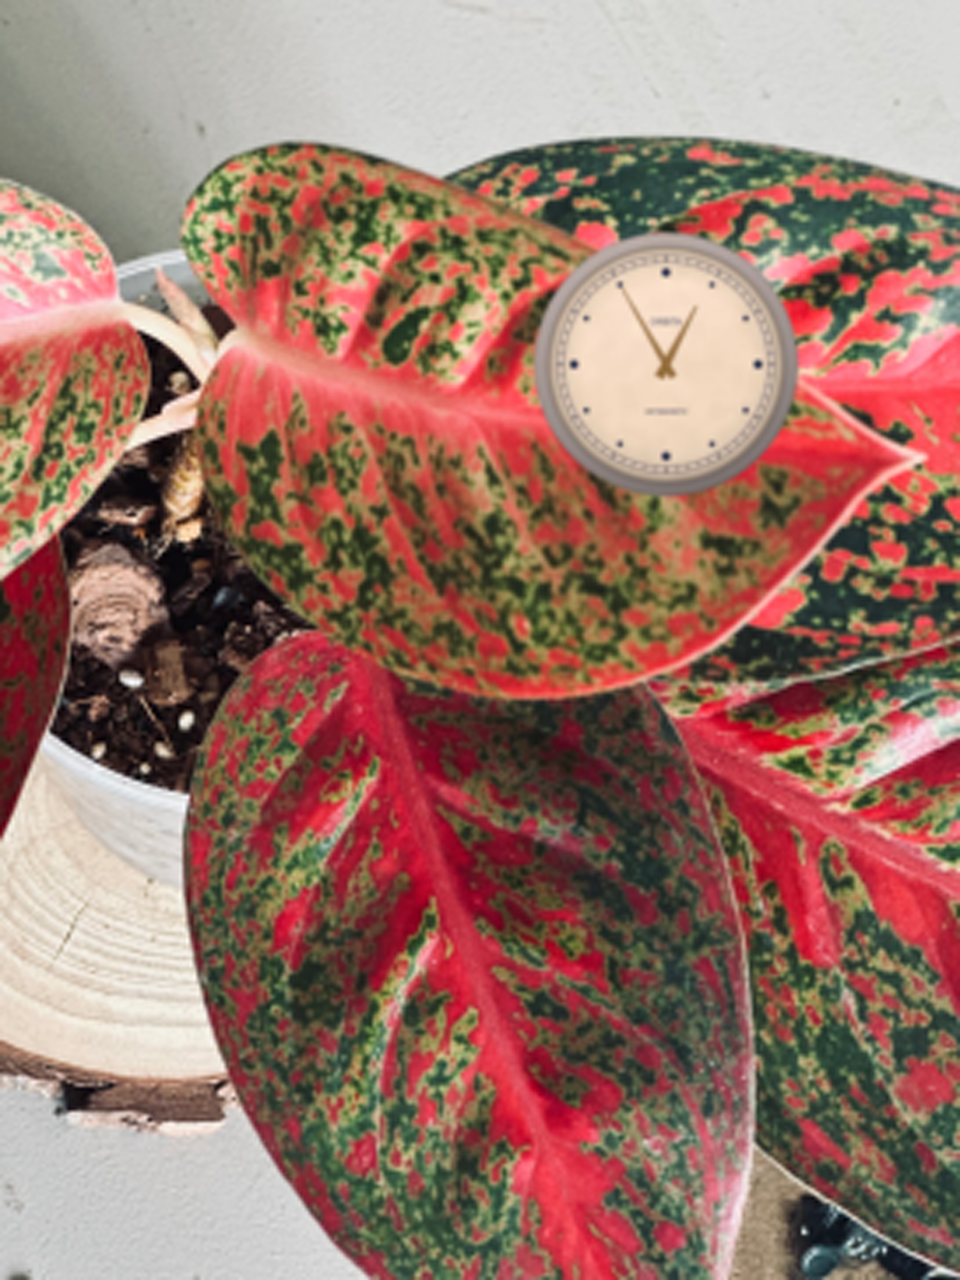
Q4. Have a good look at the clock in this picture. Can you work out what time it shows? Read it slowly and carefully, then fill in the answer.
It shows 12:55
